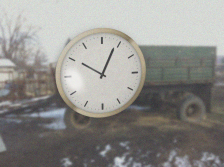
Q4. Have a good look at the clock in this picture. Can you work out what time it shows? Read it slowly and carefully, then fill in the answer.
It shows 10:04
